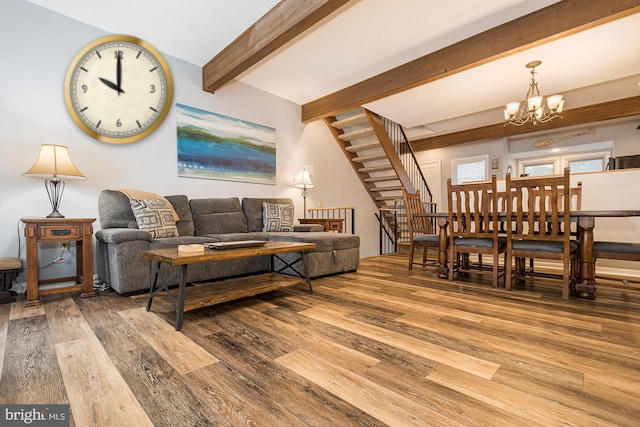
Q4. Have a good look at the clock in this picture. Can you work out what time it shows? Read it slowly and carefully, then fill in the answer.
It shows 10:00
